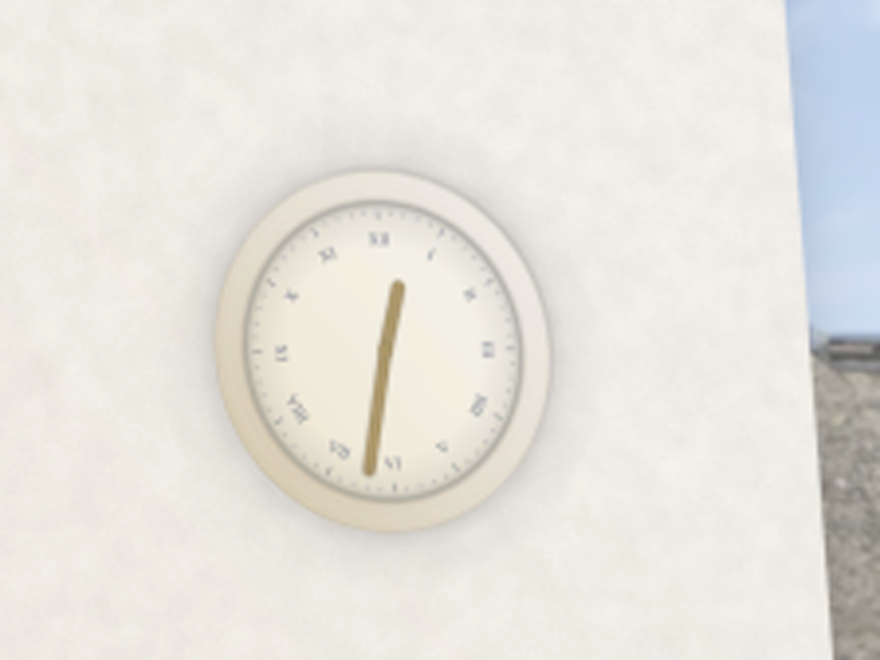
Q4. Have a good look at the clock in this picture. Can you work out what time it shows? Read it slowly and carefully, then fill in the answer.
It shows 12:32
